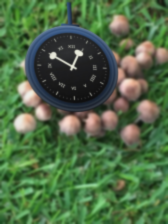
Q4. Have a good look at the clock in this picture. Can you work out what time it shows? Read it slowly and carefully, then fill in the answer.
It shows 12:50
